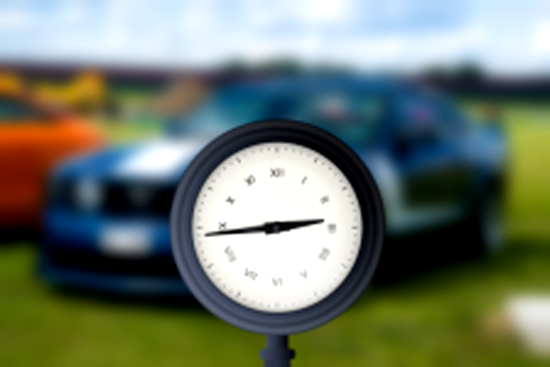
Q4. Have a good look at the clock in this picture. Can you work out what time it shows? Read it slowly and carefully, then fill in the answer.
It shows 2:44
